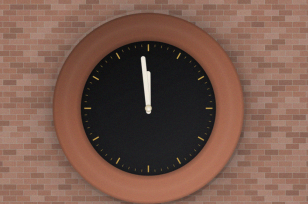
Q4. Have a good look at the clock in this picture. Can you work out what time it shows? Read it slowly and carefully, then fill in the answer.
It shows 11:59
